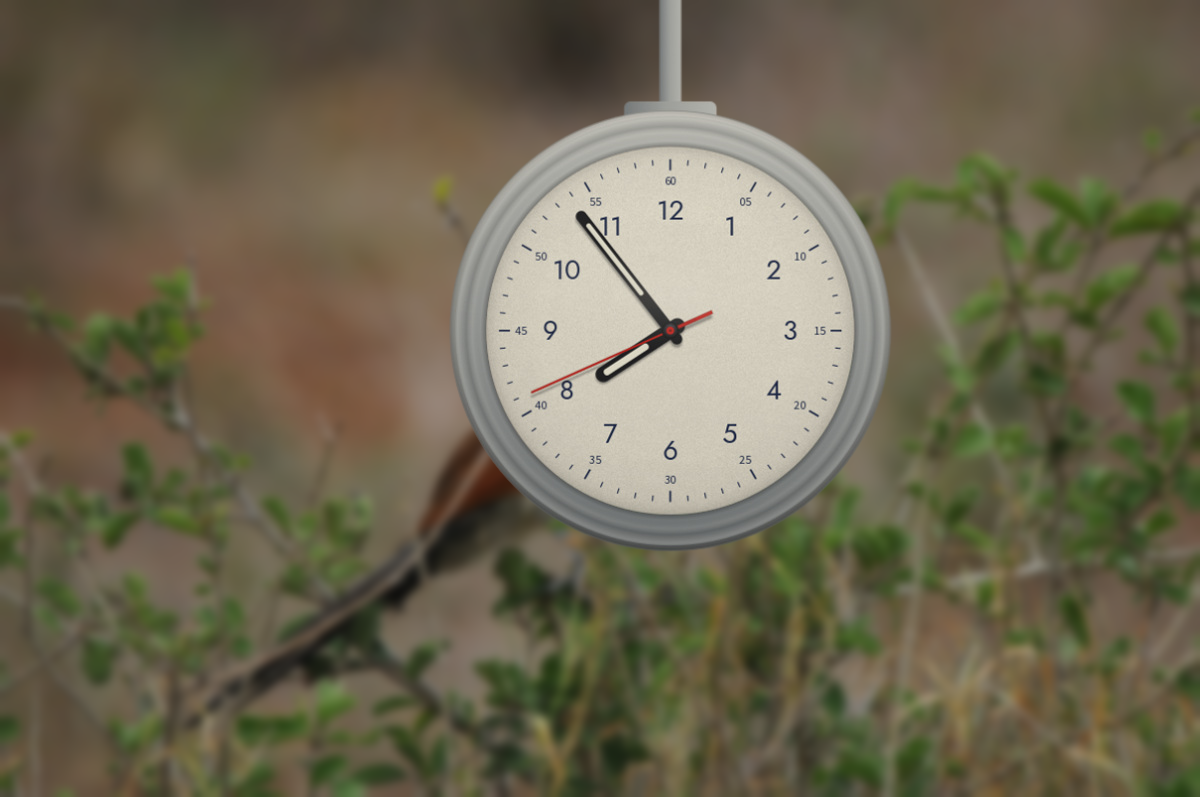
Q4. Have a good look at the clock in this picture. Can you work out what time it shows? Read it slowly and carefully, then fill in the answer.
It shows 7:53:41
